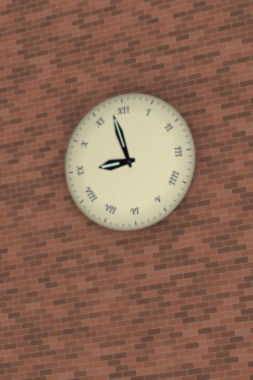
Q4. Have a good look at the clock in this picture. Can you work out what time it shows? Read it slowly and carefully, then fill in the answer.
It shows 8:58
